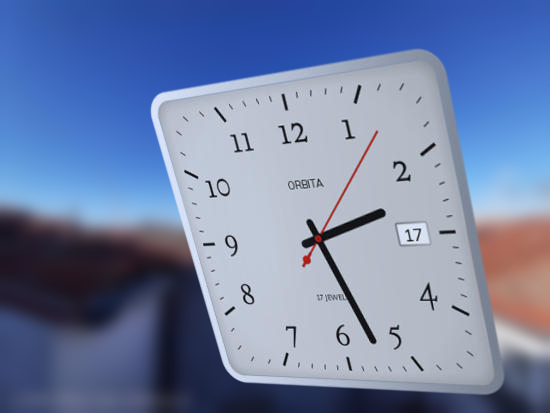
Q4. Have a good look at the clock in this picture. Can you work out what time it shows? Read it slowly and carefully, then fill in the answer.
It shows 2:27:07
